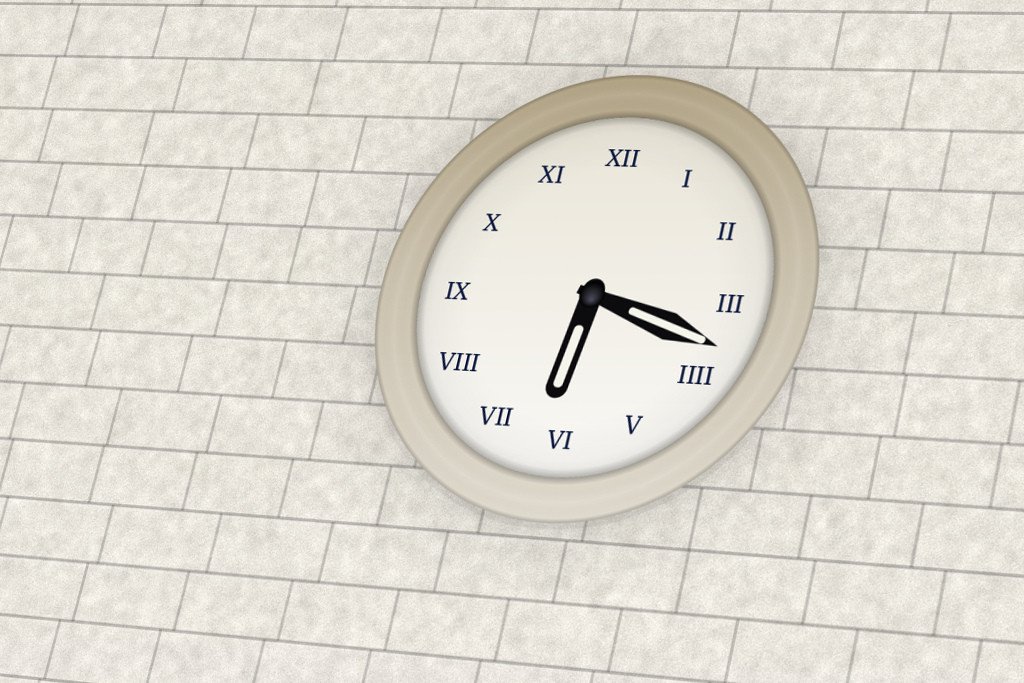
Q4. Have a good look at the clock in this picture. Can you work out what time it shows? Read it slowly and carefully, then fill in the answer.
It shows 6:18
